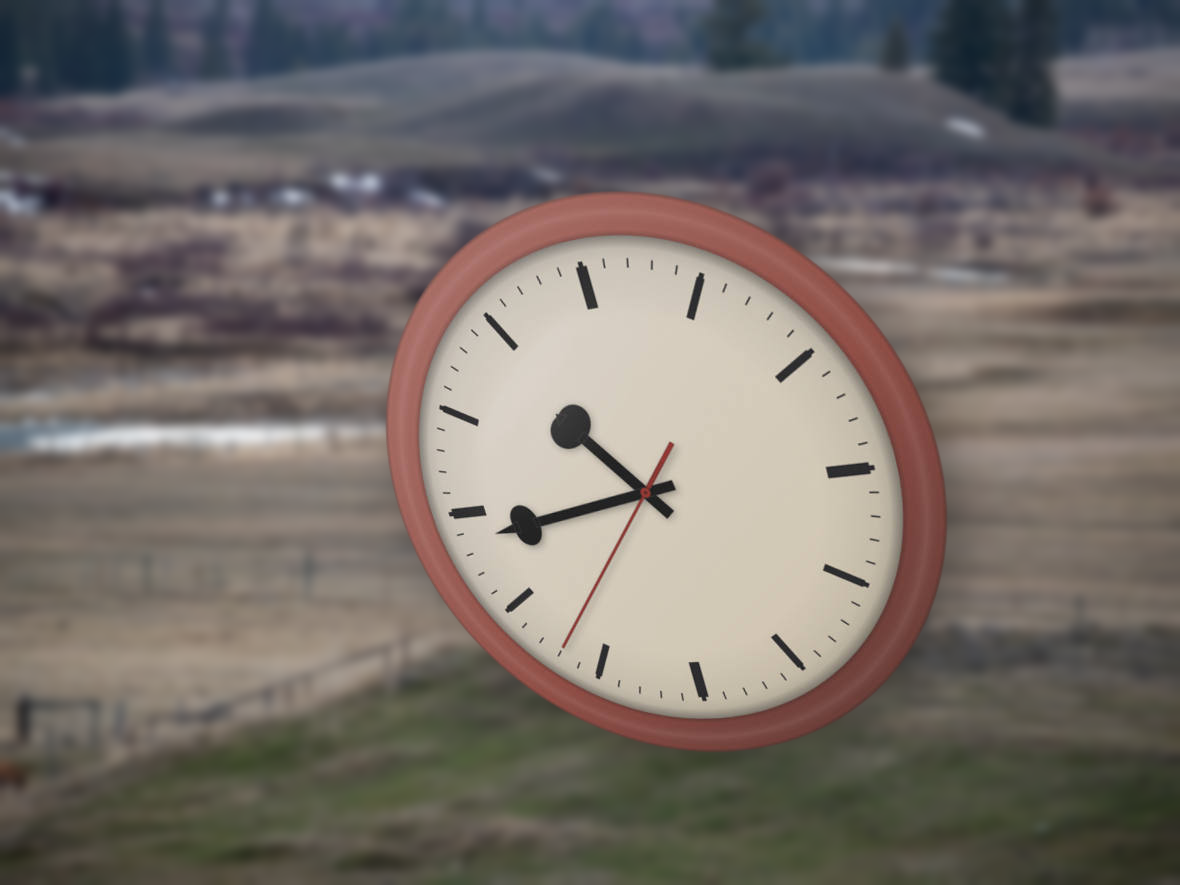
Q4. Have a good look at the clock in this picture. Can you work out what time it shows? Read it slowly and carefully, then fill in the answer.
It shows 10:43:37
